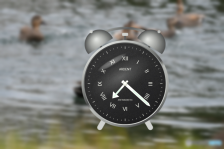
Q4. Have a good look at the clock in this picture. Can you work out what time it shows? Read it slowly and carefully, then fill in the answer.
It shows 7:22
